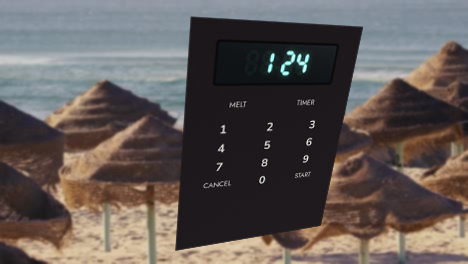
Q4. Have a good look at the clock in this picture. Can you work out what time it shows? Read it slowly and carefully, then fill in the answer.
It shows 1:24
